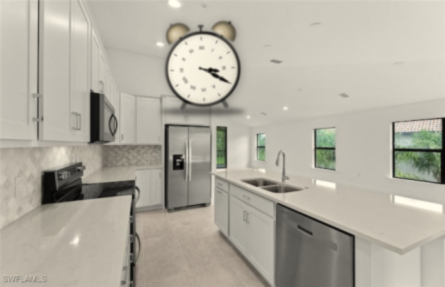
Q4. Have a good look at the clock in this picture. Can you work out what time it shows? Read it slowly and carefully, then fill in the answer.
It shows 3:20
